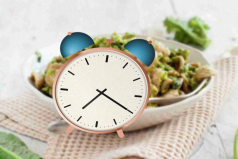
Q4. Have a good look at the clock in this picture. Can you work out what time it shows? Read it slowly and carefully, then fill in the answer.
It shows 7:20
